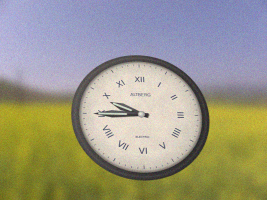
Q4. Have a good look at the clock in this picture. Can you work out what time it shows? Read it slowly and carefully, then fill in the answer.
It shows 9:45
